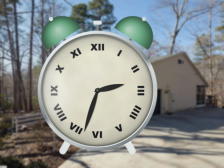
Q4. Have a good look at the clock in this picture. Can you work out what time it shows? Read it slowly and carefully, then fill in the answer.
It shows 2:33
